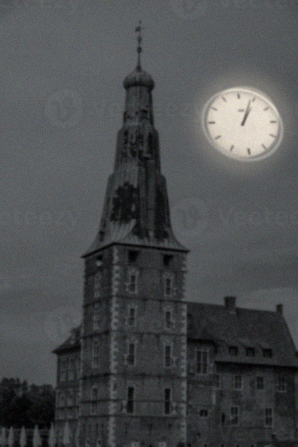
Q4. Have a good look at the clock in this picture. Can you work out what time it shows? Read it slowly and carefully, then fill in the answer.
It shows 1:04
